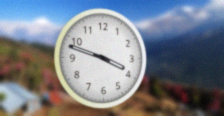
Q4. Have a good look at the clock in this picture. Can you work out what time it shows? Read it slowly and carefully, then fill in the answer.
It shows 3:48
